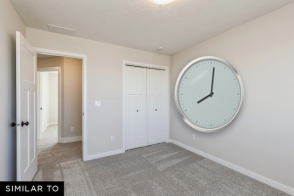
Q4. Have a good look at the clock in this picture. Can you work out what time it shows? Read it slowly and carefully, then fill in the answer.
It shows 8:01
